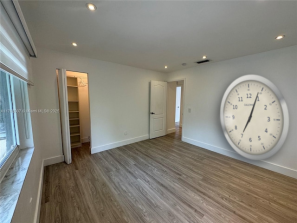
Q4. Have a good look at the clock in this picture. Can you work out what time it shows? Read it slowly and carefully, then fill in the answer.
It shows 7:04
